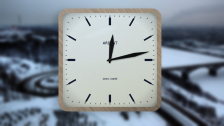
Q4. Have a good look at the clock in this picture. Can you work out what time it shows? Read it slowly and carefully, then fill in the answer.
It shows 12:13
